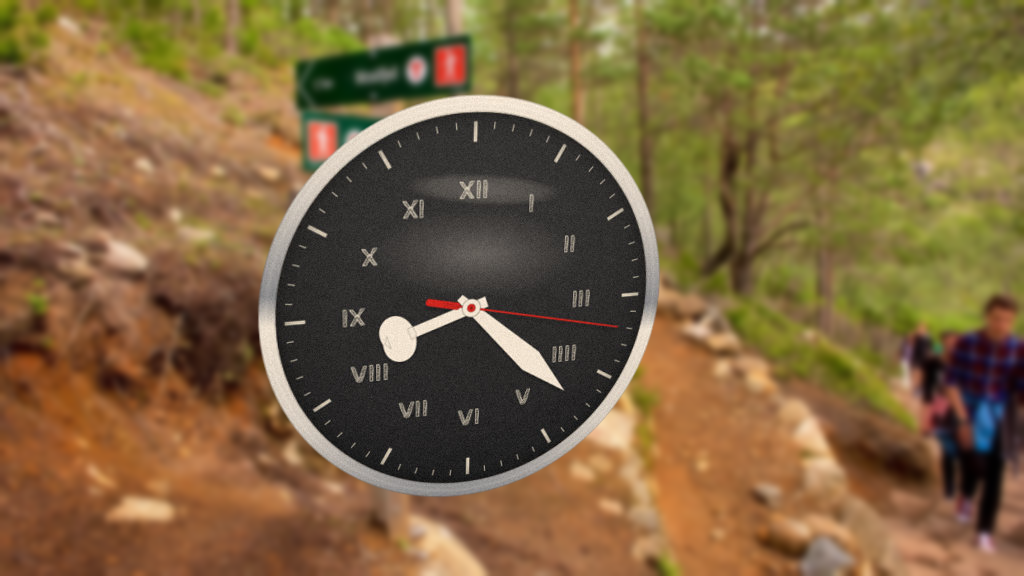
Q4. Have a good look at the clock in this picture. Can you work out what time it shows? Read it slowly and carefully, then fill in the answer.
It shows 8:22:17
